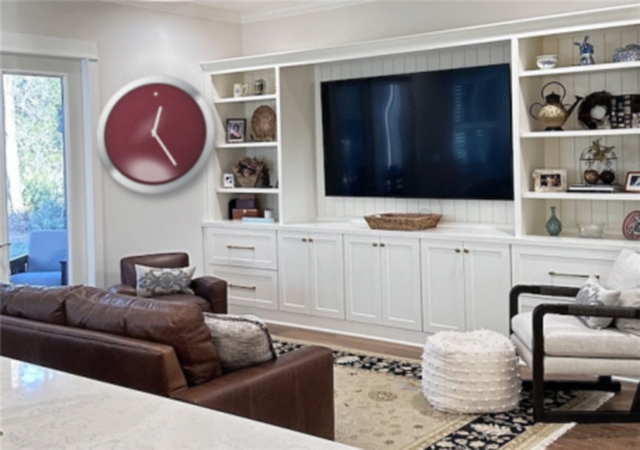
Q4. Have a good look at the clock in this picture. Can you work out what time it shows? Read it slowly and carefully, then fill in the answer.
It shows 12:24
